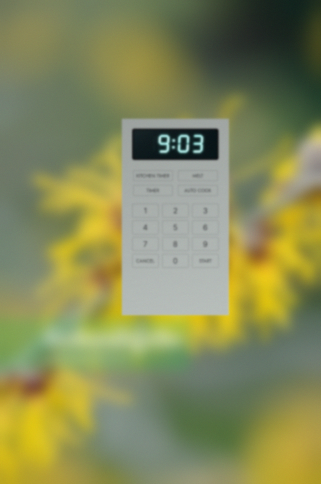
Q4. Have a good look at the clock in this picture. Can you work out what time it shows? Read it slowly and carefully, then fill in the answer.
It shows 9:03
